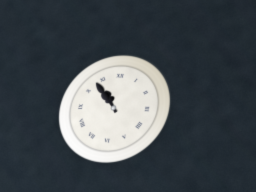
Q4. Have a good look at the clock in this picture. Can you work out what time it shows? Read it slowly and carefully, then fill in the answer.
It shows 10:53
